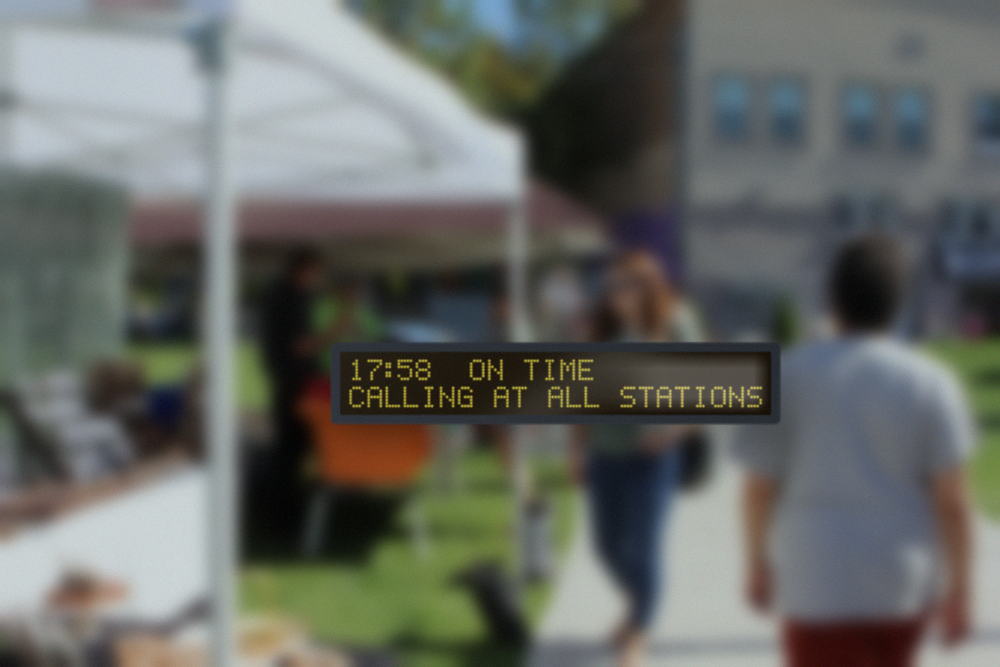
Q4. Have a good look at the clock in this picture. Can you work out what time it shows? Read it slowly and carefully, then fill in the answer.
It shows 17:58
